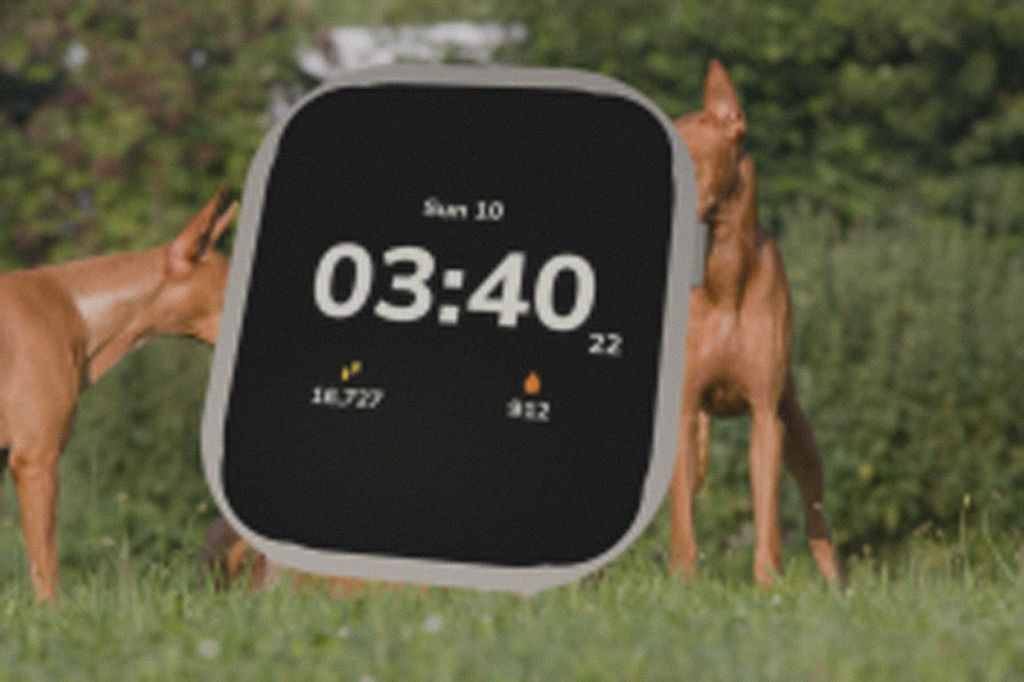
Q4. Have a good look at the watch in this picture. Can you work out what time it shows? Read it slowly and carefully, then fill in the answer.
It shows 3:40
